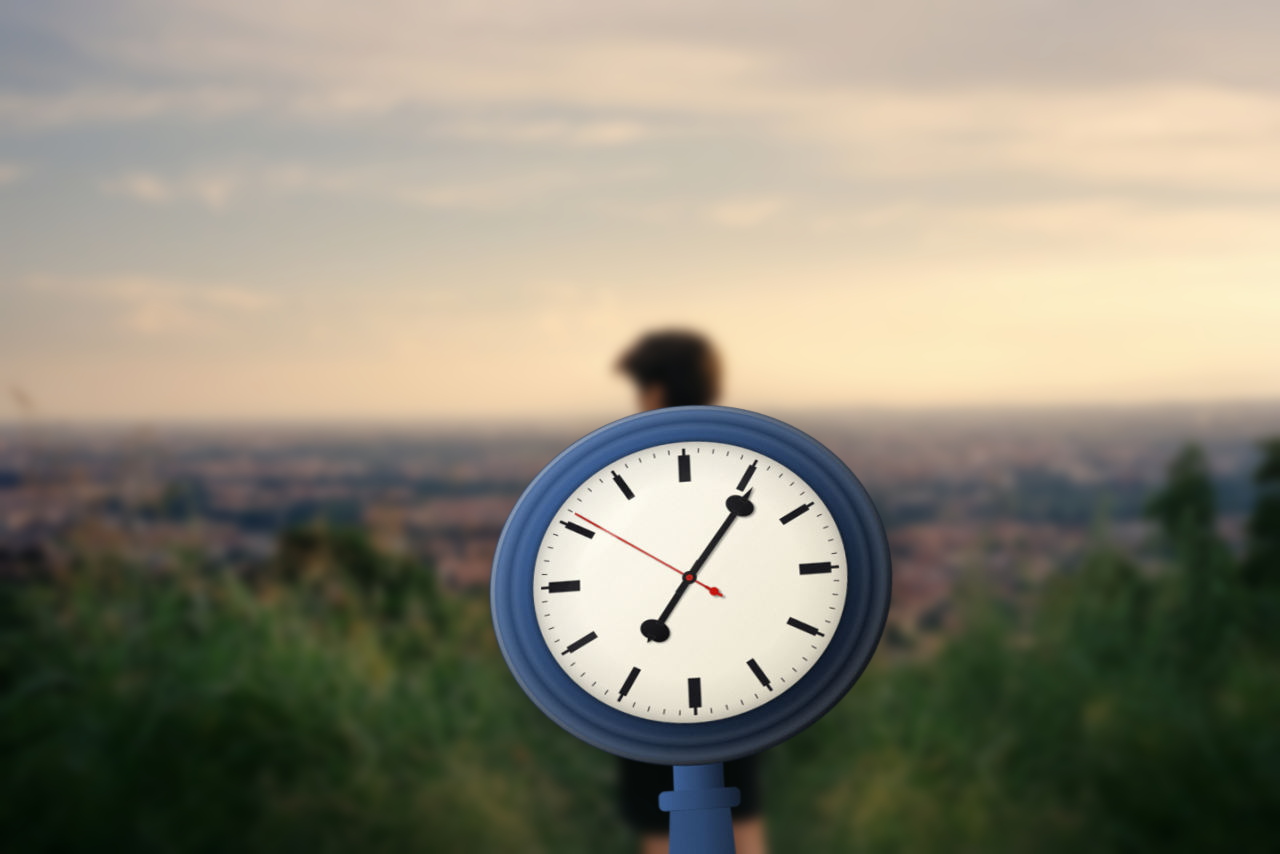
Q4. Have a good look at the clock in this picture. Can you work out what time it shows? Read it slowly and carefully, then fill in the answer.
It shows 7:05:51
